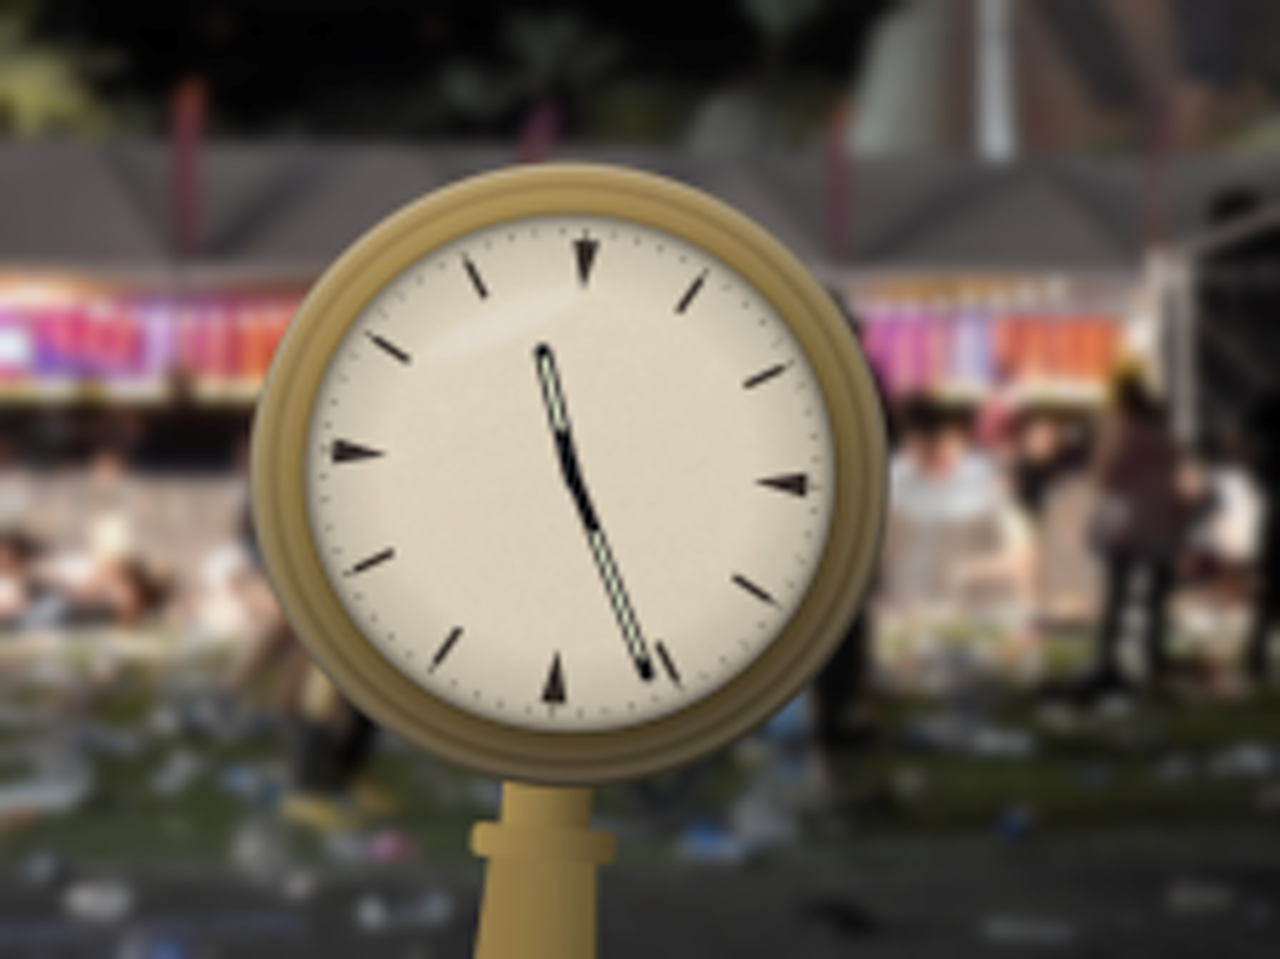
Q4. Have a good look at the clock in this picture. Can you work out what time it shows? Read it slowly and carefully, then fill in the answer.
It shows 11:26
